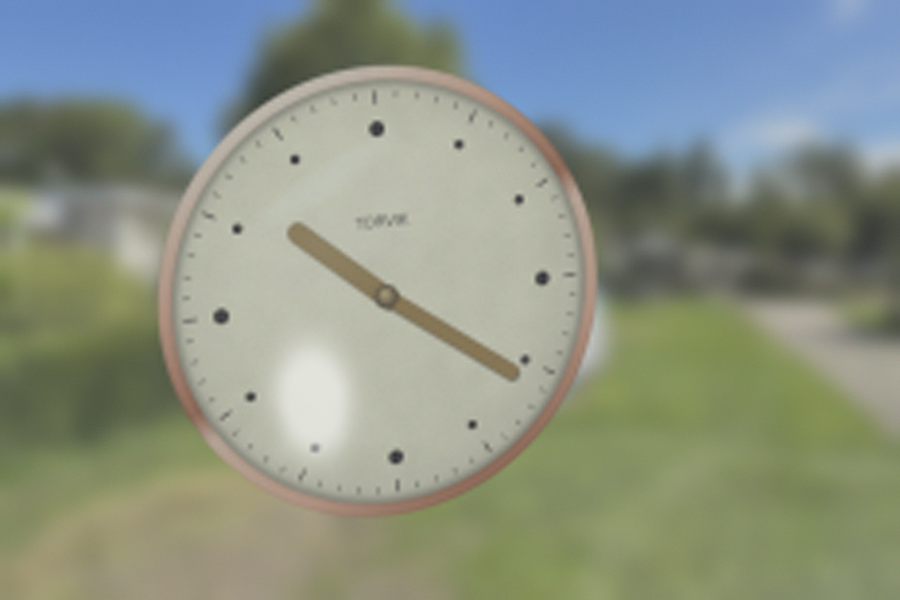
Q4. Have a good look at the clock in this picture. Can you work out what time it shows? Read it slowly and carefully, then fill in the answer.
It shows 10:21
